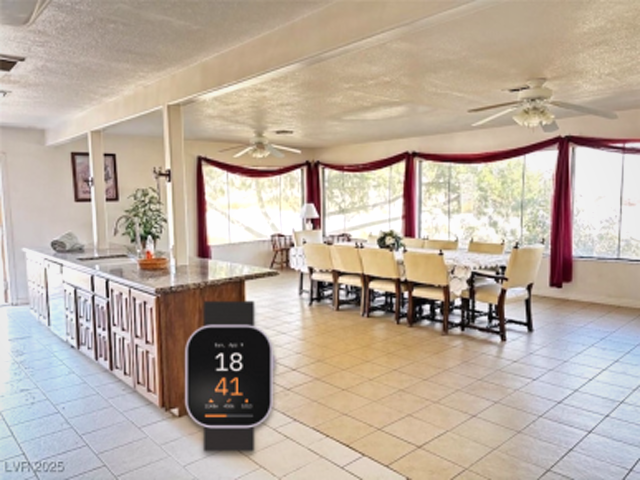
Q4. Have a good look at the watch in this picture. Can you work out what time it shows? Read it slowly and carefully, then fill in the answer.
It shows 18:41
